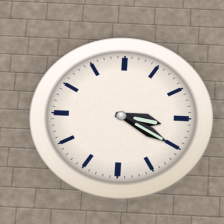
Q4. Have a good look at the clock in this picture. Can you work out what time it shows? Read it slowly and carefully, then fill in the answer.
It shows 3:20
